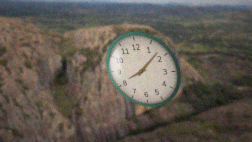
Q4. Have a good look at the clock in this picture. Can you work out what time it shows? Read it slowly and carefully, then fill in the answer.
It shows 8:08
